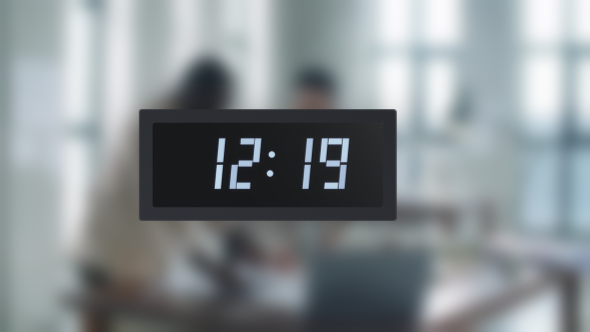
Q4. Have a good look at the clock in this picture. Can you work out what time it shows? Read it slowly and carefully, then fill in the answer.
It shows 12:19
